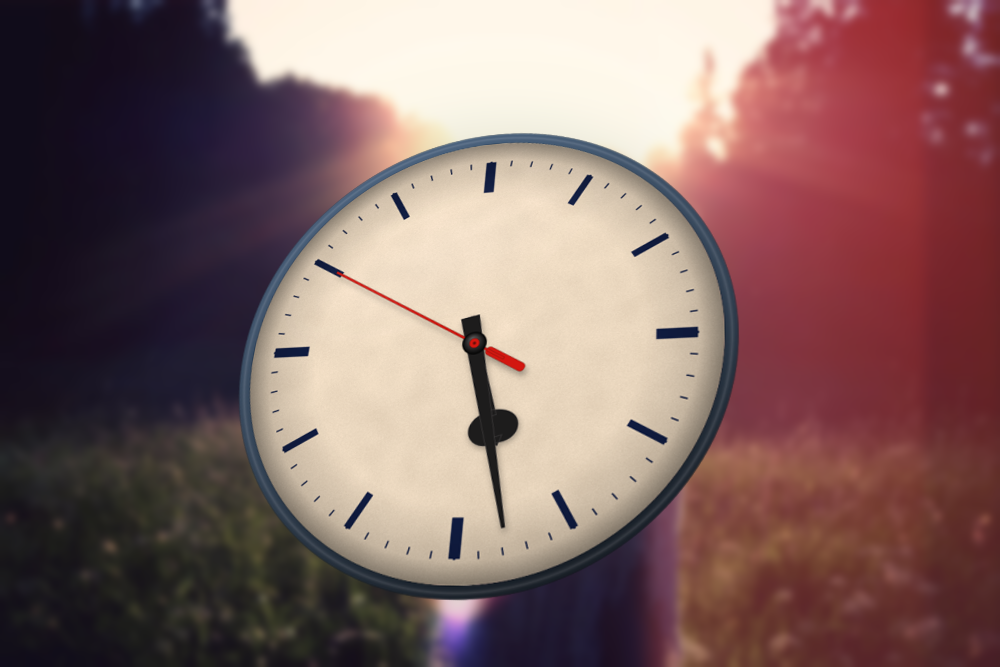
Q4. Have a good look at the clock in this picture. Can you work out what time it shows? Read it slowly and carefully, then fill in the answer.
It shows 5:27:50
